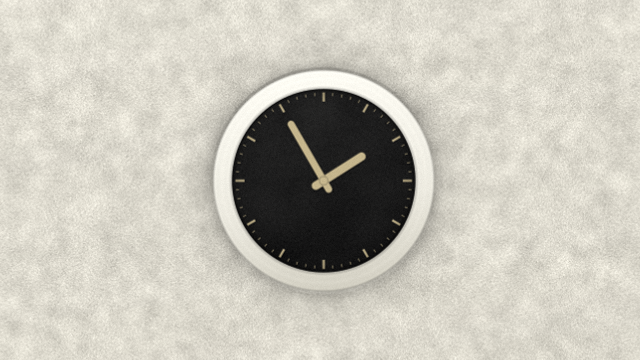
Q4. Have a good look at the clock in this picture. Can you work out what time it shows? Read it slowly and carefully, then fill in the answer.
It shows 1:55
